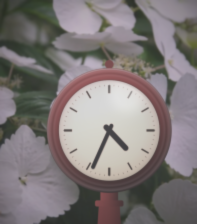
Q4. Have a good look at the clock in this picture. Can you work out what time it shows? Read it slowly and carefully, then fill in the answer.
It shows 4:34
